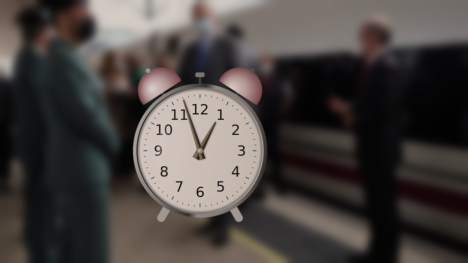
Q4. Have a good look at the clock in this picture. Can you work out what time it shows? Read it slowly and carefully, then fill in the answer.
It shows 12:57
